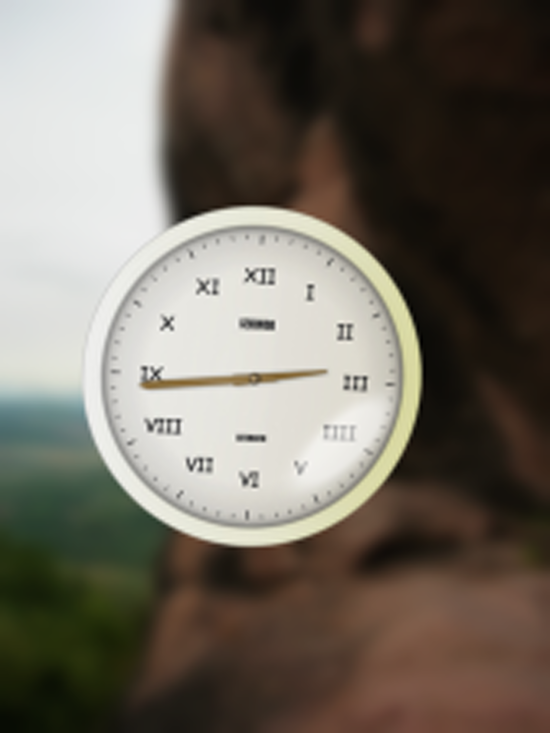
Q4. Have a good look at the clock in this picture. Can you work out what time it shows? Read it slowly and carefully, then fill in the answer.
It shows 2:44
